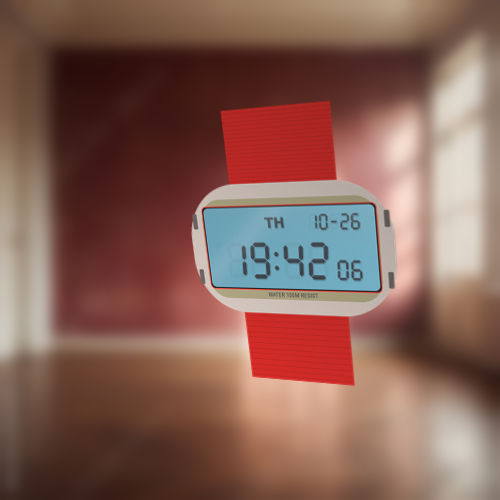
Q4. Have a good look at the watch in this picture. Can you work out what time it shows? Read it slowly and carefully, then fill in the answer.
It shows 19:42:06
